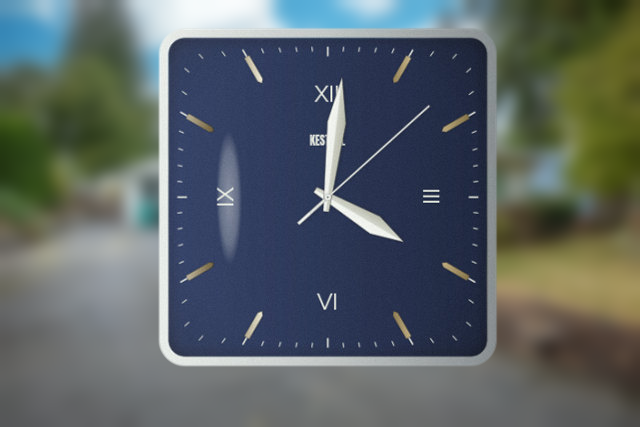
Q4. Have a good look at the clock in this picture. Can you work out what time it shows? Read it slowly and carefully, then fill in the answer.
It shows 4:01:08
